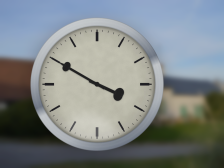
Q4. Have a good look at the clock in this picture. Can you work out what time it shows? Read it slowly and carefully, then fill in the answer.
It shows 3:50
